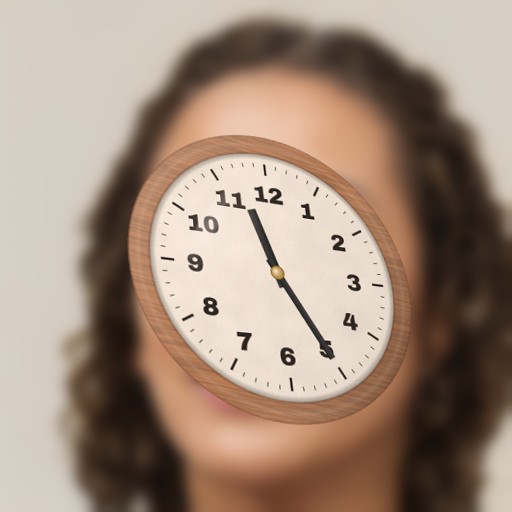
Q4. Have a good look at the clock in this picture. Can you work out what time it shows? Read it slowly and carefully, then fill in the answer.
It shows 11:25
